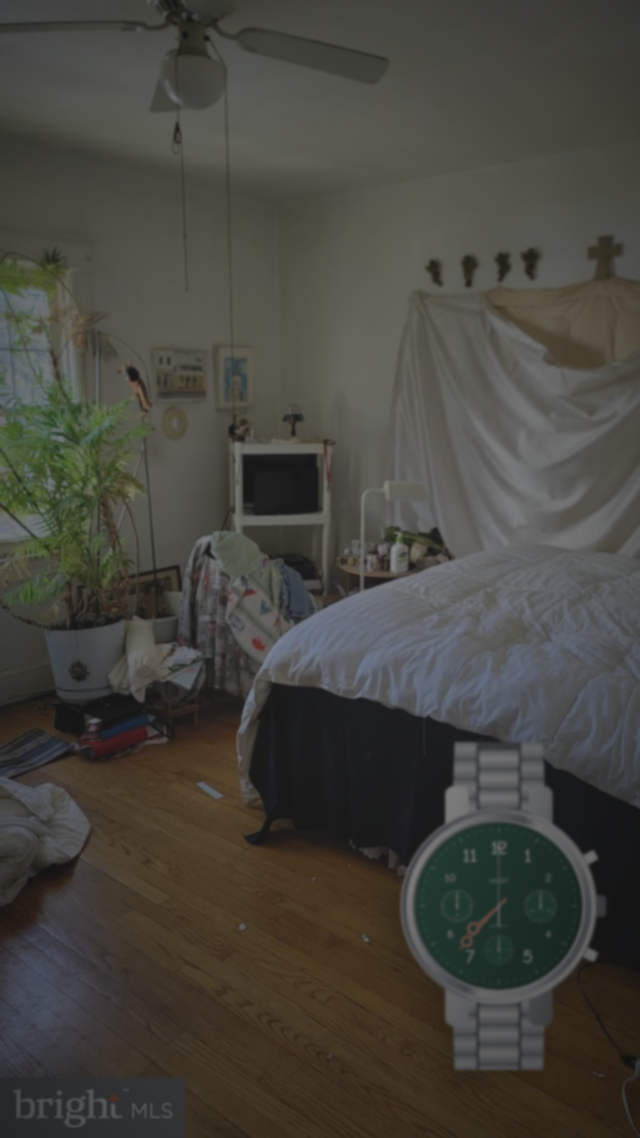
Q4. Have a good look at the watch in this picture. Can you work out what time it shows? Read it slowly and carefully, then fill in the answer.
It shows 7:37
